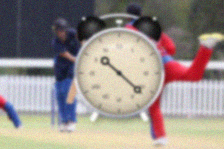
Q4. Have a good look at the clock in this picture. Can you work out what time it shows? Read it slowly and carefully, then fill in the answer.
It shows 10:22
